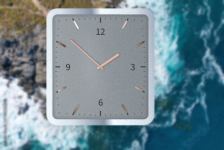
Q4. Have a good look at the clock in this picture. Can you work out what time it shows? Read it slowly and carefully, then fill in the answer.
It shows 1:52
